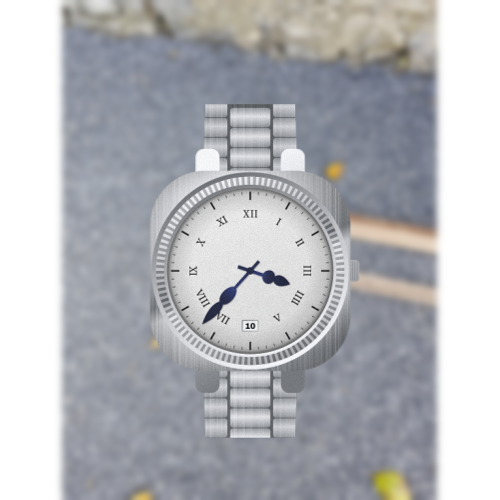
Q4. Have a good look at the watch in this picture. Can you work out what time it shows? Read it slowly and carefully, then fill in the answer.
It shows 3:37
